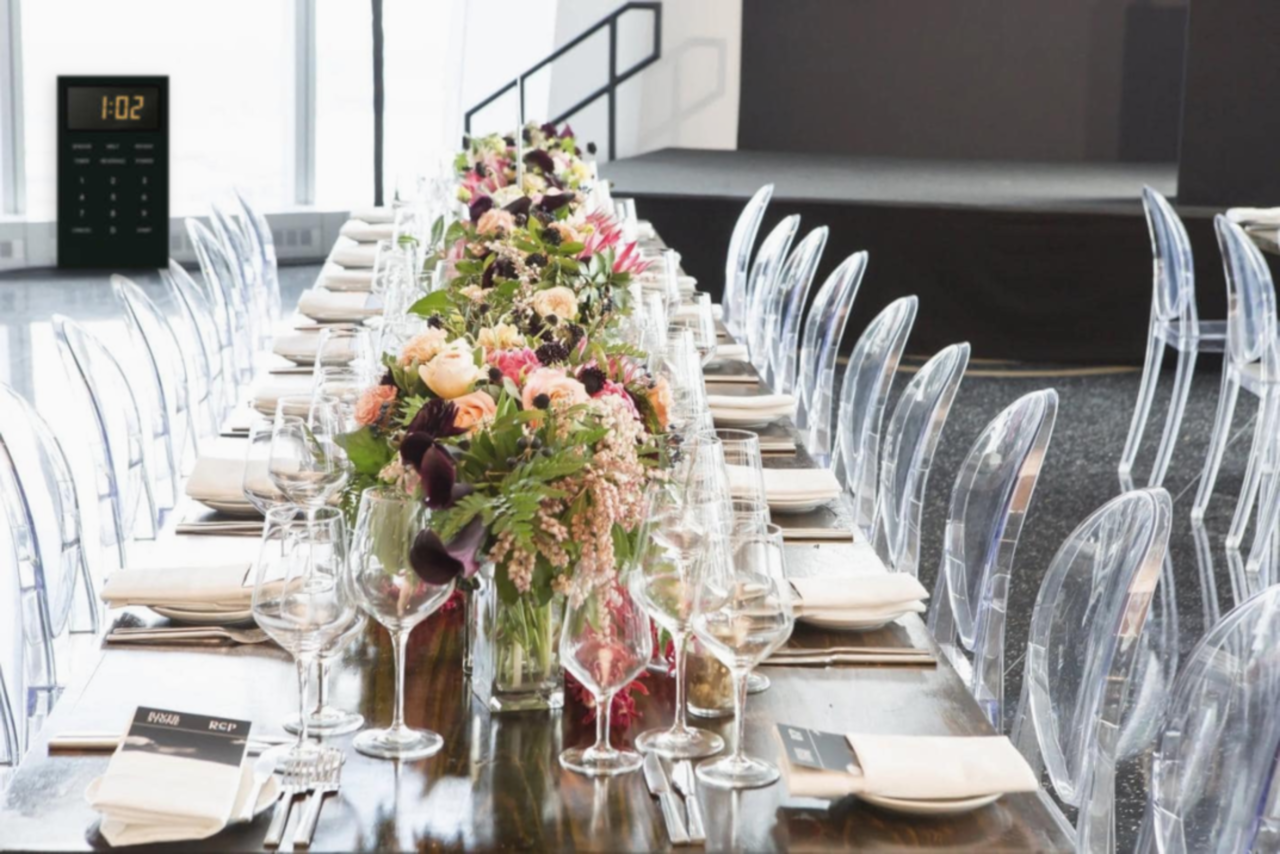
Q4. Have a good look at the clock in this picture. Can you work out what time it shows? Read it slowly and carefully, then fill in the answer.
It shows 1:02
